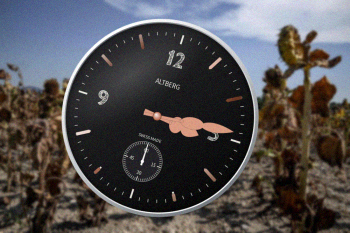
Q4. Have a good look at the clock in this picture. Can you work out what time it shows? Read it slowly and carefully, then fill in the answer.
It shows 3:14
